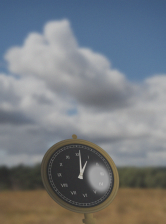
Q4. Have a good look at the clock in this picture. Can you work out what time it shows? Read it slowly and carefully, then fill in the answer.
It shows 1:01
